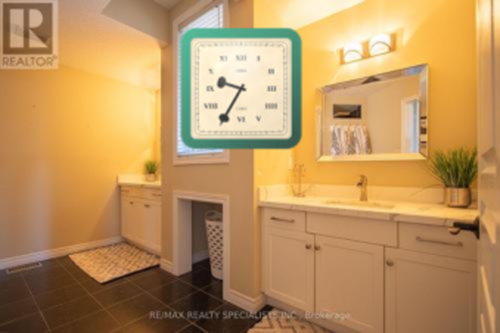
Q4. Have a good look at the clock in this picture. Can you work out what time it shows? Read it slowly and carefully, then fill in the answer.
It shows 9:35
